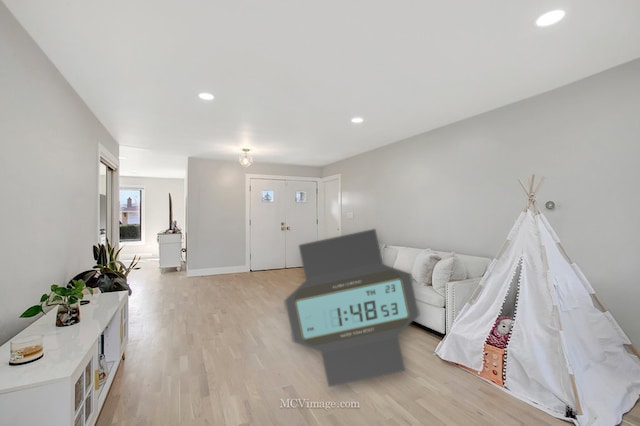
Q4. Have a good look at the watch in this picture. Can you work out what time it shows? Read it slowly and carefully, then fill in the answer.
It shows 1:48:53
